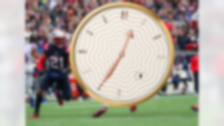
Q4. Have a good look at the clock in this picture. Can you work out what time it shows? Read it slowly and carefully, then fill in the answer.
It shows 12:35
